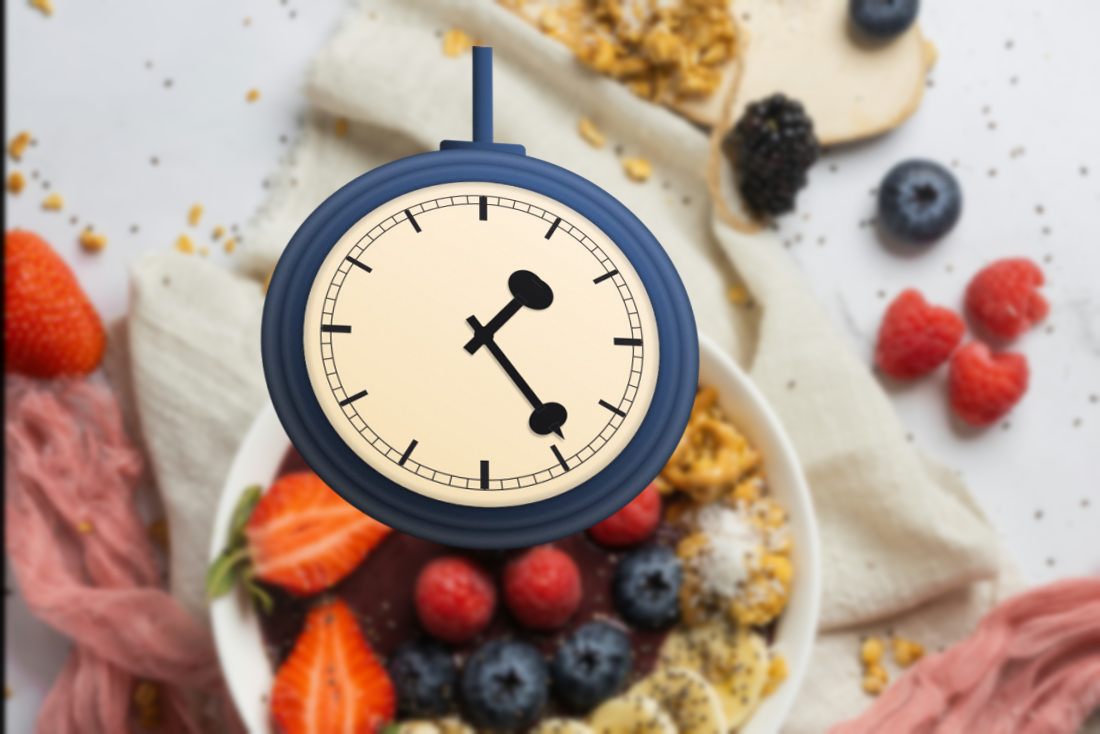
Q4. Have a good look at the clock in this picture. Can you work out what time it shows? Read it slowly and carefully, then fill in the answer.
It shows 1:24
